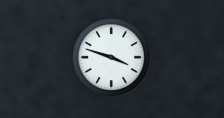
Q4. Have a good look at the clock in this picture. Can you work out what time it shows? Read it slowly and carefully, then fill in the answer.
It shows 3:48
